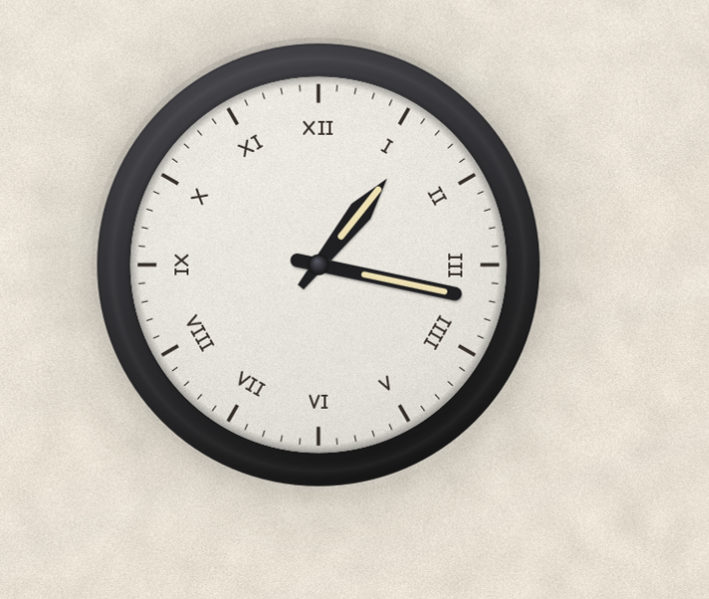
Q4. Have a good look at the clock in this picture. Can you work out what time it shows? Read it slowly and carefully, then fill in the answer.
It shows 1:17
